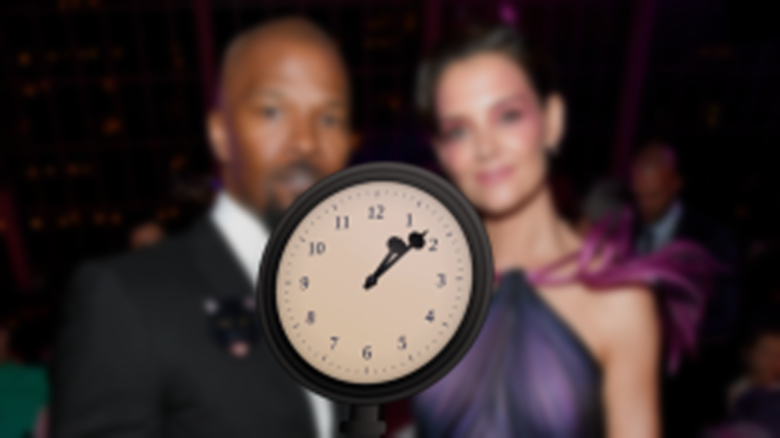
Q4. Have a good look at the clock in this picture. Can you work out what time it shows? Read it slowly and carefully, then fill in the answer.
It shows 1:08
